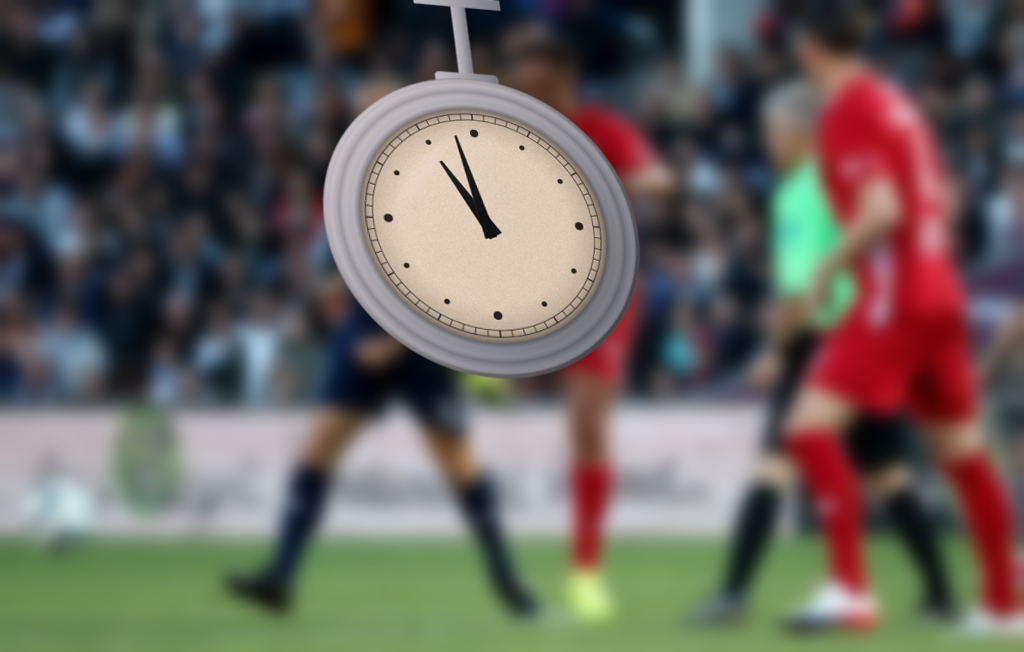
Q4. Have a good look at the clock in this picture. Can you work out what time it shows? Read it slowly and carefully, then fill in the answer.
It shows 10:58
